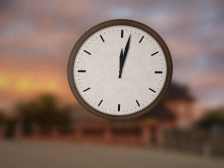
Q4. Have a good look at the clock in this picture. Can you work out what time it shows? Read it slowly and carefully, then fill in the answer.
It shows 12:02
